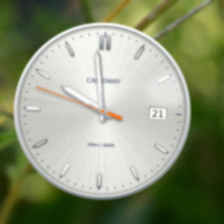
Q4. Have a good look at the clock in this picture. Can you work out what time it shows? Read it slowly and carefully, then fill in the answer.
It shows 9:58:48
